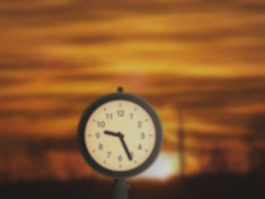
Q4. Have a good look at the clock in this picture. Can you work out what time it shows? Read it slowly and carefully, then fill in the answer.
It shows 9:26
